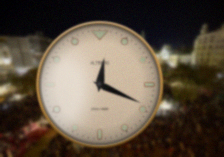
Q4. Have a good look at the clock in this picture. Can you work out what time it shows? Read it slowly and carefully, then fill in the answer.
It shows 12:19
